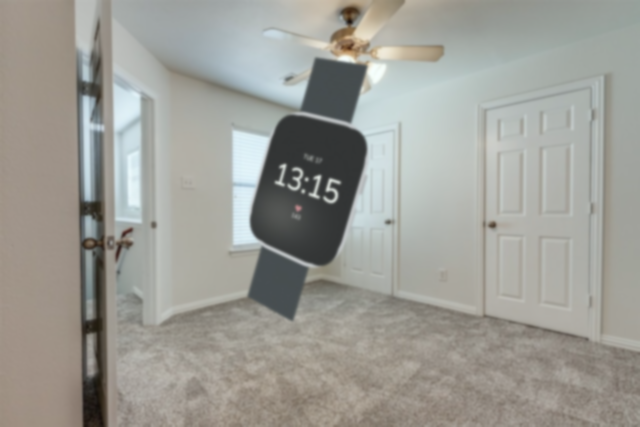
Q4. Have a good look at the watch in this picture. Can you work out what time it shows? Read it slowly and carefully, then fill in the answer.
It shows 13:15
